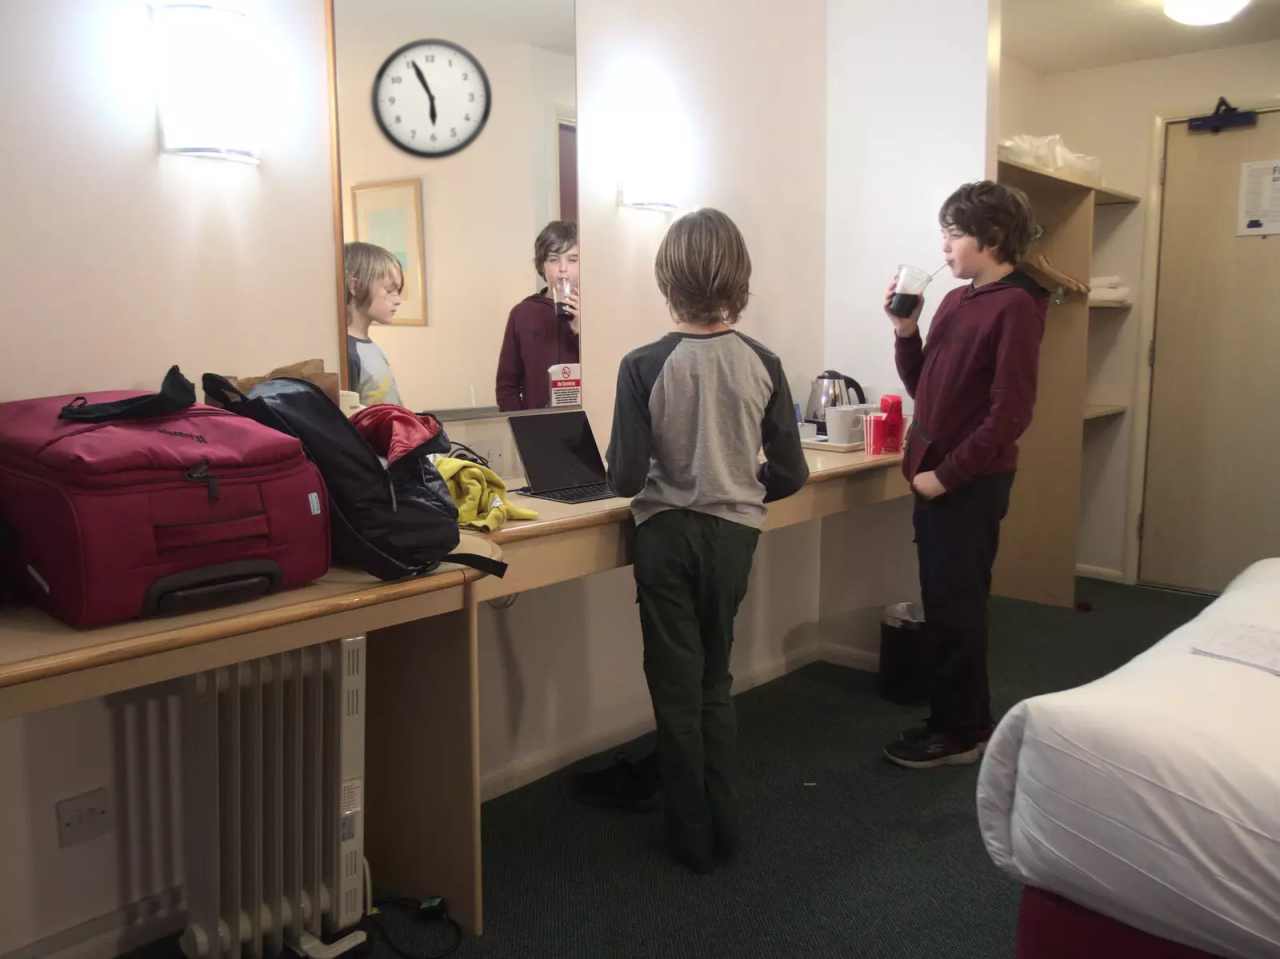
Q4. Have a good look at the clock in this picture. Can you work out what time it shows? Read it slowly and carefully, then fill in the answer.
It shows 5:56
